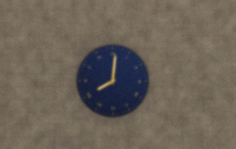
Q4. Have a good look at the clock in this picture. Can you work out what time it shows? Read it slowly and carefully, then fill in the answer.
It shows 8:01
